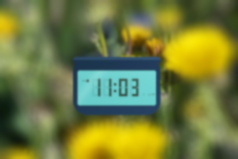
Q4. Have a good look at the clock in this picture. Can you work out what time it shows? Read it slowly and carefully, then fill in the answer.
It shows 11:03
